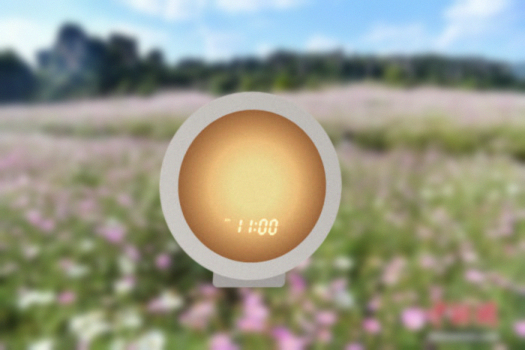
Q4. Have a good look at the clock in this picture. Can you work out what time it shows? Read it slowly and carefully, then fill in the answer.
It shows 11:00
